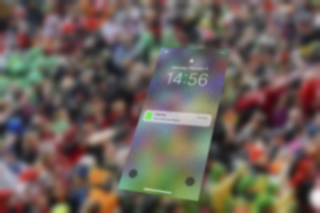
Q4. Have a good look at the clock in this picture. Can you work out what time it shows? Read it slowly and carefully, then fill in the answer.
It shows 14:56
